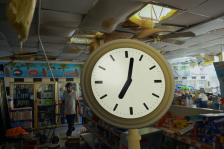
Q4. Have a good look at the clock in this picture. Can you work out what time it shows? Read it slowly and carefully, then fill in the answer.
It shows 7:02
